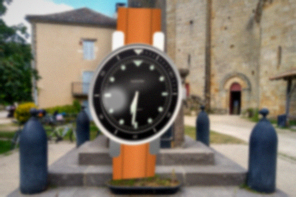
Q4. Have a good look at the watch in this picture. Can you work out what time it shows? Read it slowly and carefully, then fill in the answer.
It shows 6:31
